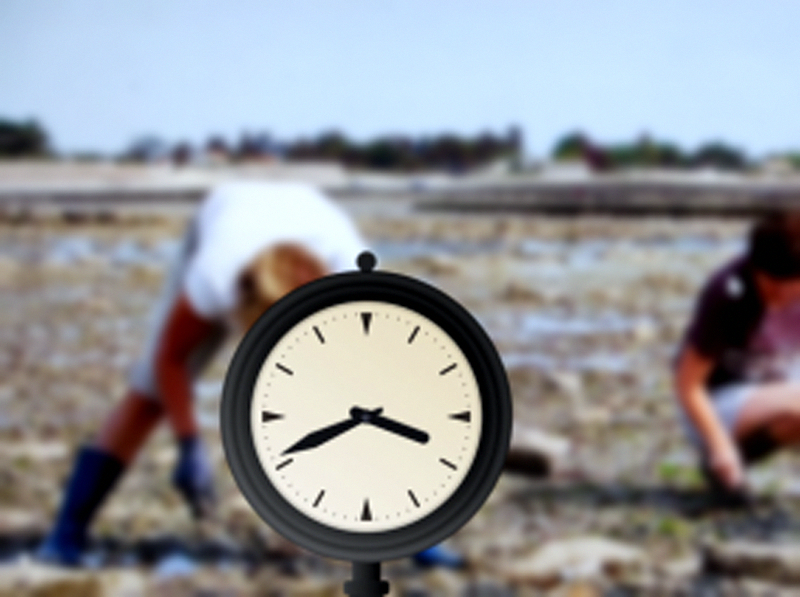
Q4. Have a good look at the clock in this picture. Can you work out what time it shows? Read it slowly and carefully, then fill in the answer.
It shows 3:41
